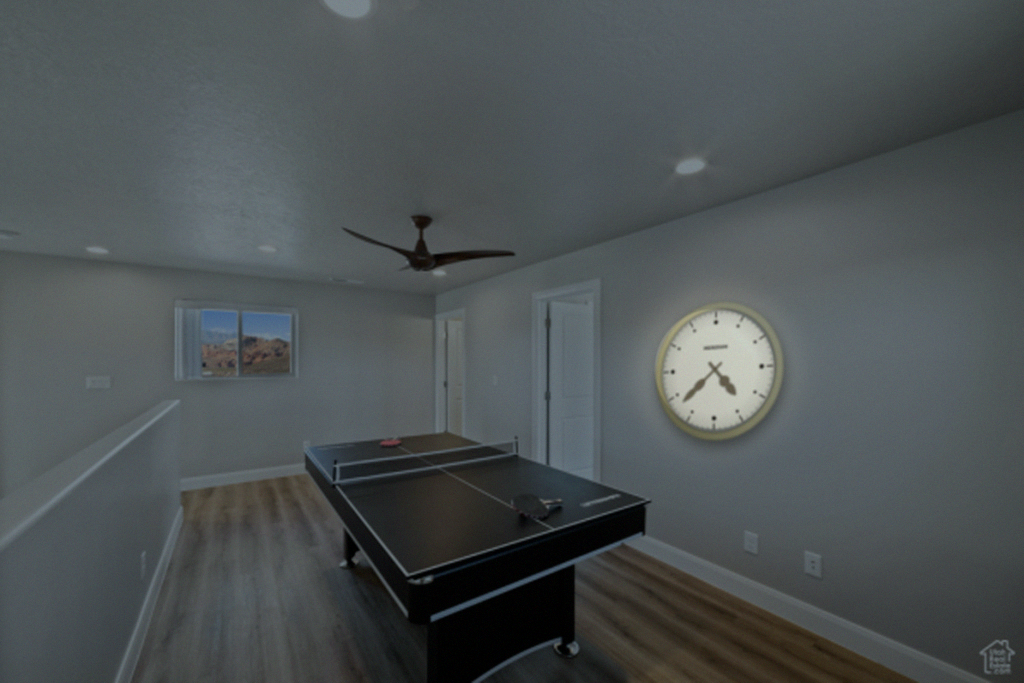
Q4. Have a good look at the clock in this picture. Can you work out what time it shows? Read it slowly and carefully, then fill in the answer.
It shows 4:38
